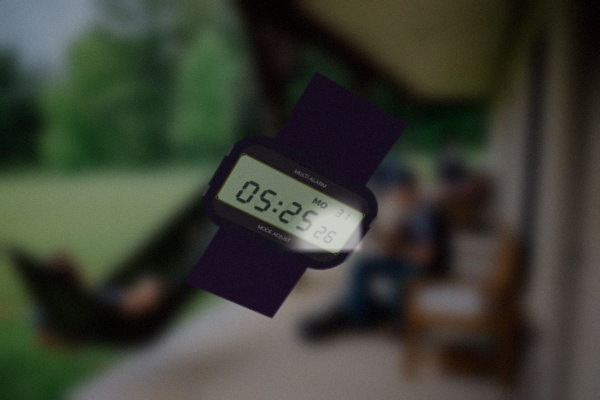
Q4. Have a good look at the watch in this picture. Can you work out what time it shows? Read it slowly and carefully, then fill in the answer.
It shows 5:25:26
